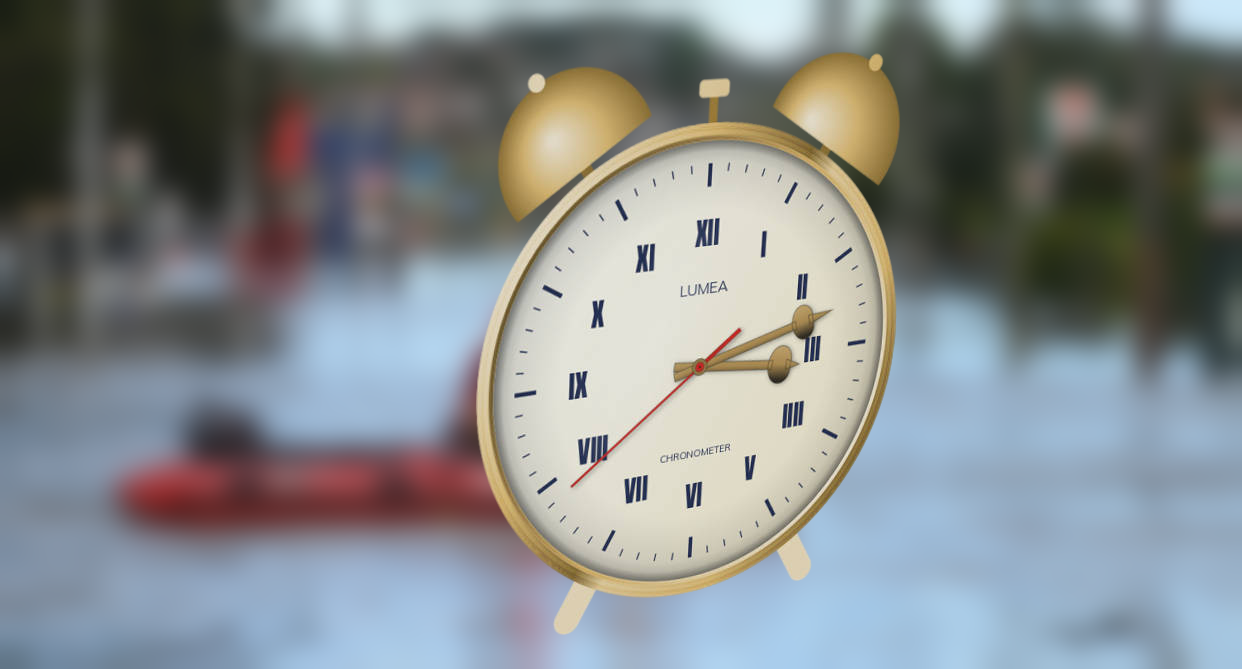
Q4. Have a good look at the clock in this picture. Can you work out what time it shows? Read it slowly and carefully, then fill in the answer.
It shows 3:12:39
